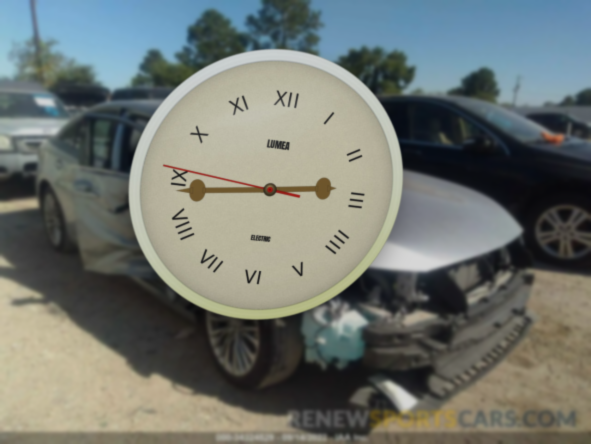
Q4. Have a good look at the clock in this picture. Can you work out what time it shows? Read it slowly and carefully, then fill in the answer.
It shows 2:43:46
